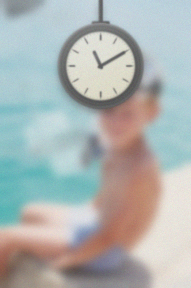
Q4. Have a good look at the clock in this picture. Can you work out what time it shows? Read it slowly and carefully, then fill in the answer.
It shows 11:10
